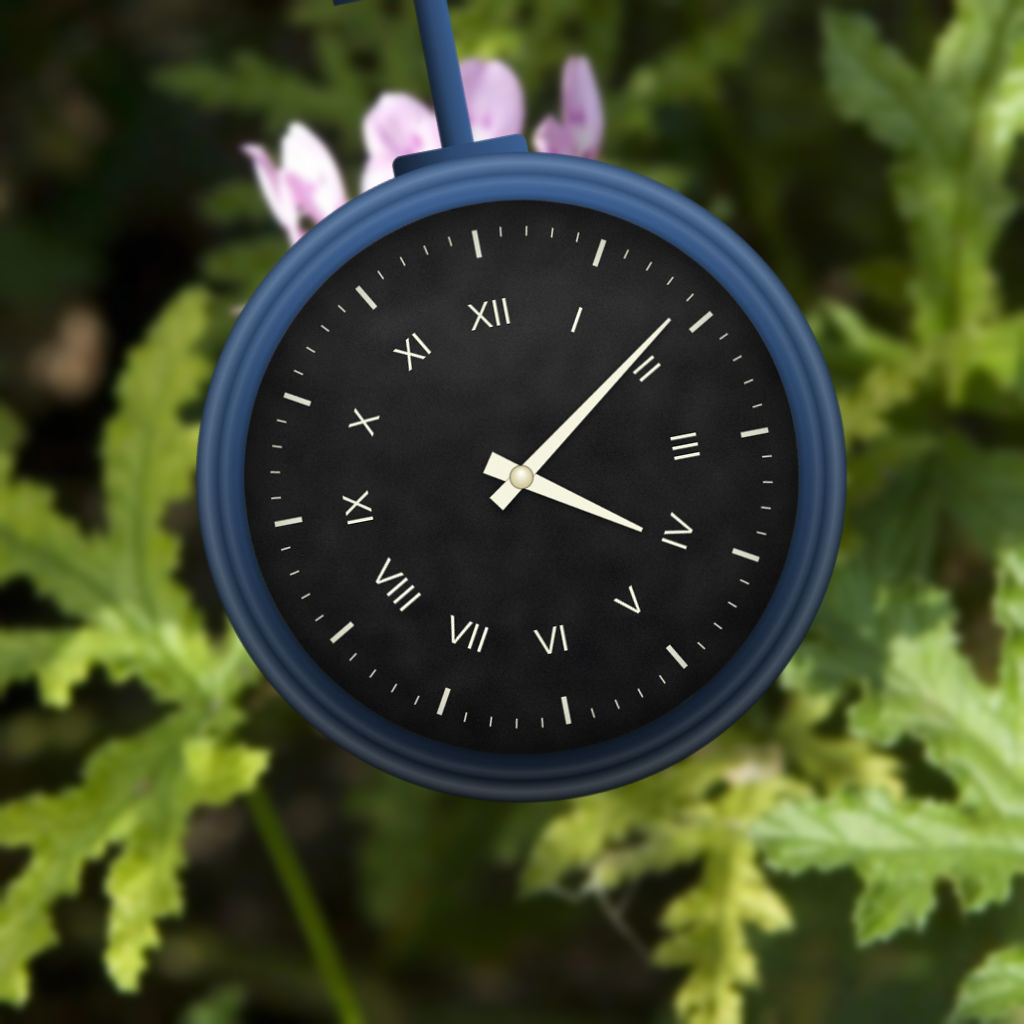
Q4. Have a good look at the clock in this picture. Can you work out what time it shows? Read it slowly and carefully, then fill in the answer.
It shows 4:09
